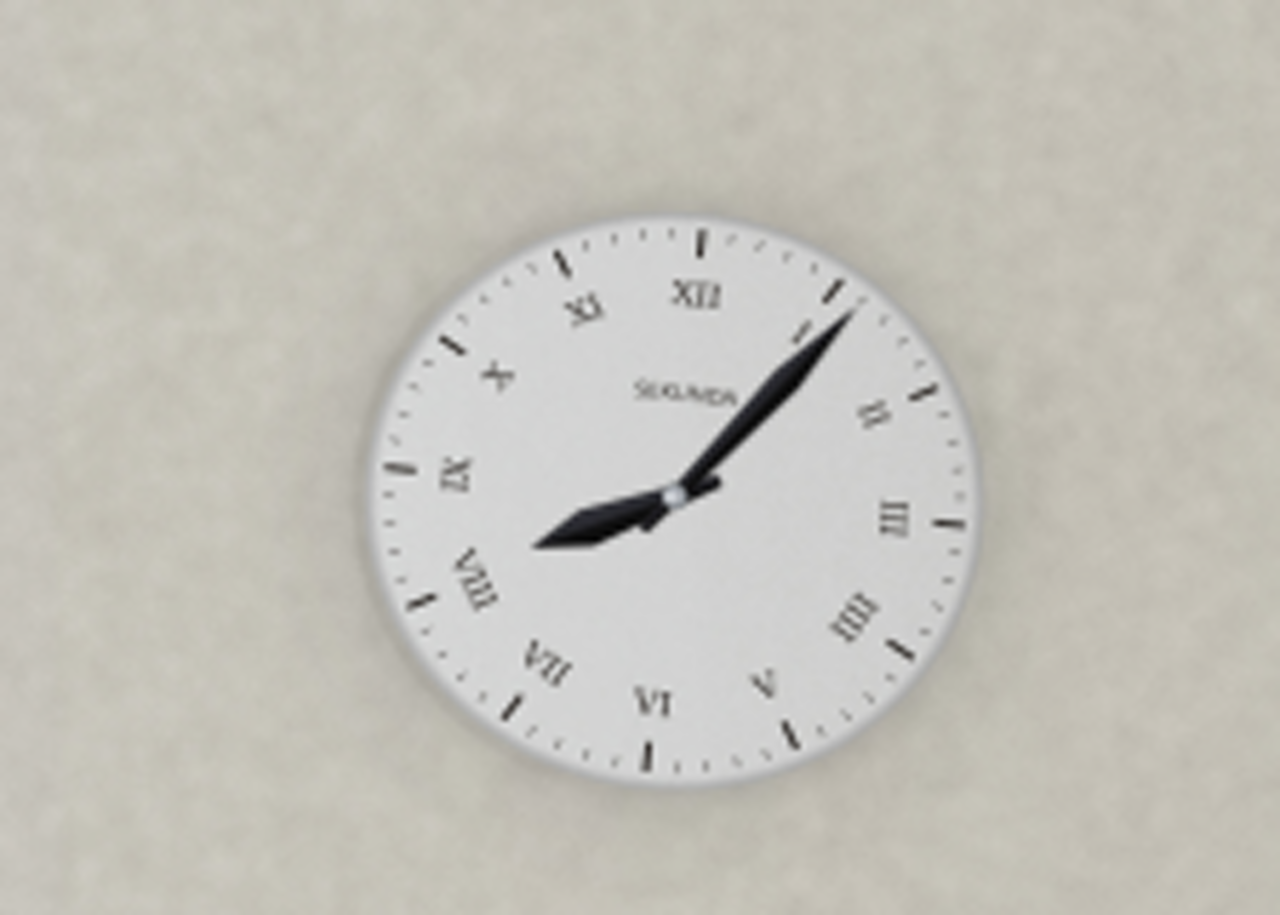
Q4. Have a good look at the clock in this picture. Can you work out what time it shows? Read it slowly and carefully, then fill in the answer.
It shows 8:06
